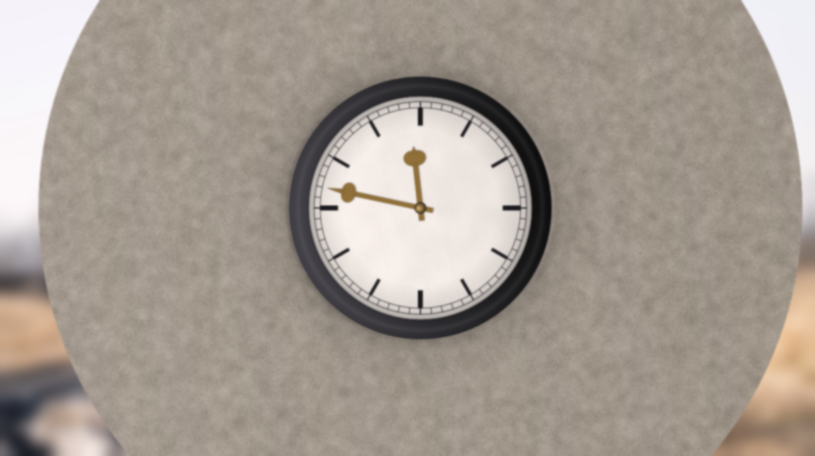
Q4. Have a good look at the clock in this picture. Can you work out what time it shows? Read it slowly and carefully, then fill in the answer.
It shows 11:47
